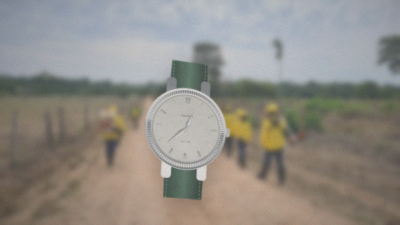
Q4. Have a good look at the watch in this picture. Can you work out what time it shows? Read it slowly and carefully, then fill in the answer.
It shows 12:38
